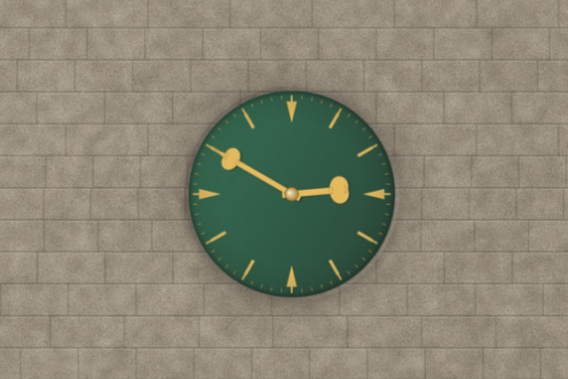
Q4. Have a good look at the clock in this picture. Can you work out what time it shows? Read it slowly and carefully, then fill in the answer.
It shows 2:50
